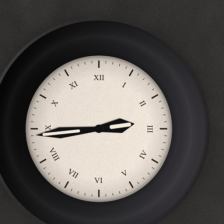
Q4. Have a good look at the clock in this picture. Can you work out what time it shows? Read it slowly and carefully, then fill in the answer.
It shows 2:44
